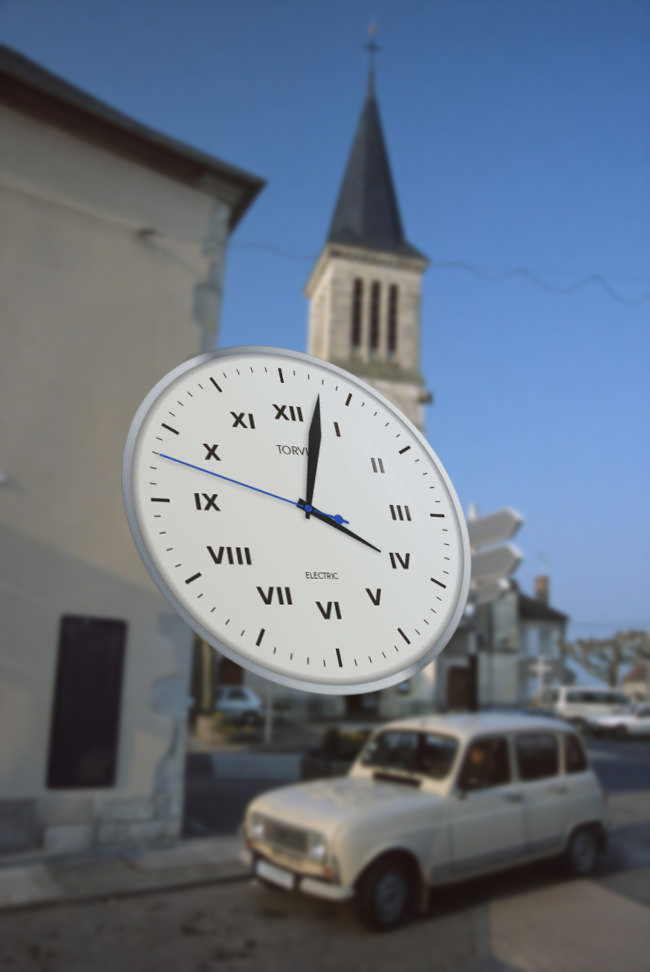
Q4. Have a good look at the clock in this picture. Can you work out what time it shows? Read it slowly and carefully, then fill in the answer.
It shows 4:02:48
